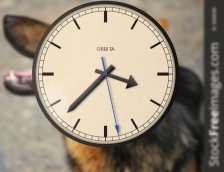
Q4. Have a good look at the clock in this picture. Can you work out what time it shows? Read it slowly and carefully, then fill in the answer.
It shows 3:37:28
